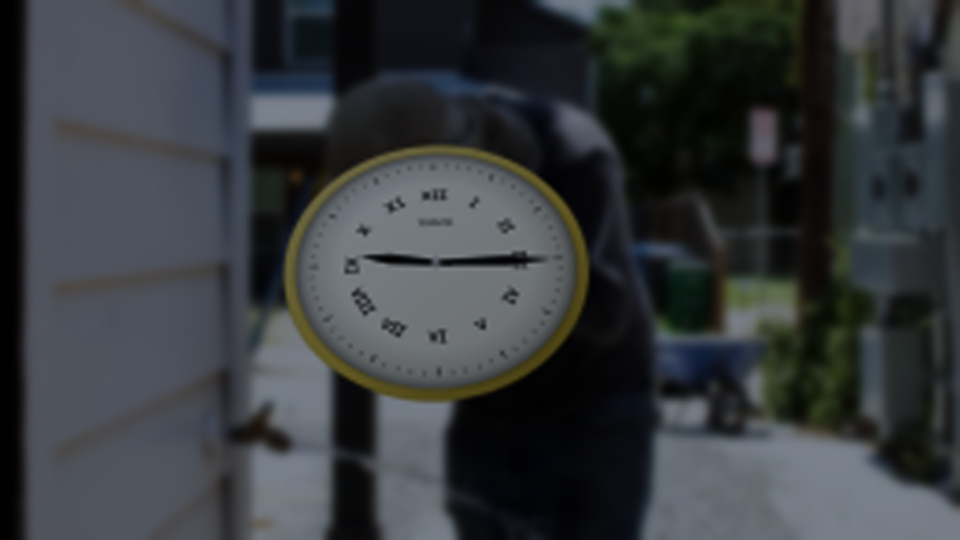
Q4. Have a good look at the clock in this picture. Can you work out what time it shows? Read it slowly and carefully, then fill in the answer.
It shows 9:15
